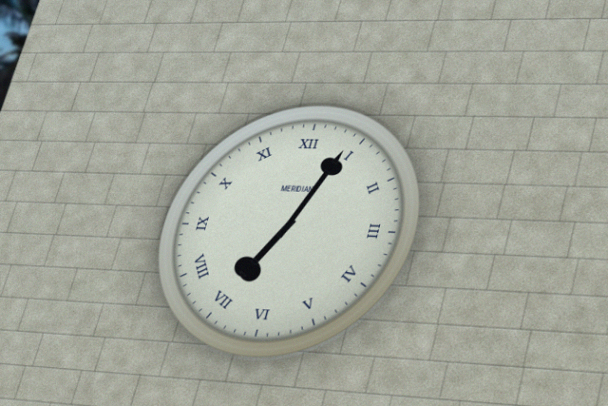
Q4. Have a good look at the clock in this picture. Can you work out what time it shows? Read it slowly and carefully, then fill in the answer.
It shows 7:04
